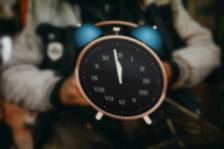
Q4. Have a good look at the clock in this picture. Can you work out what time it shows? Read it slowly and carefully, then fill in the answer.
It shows 11:59
